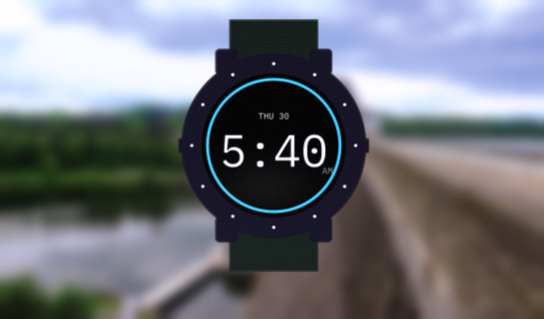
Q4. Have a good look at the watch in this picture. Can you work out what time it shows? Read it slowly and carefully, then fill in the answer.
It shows 5:40
